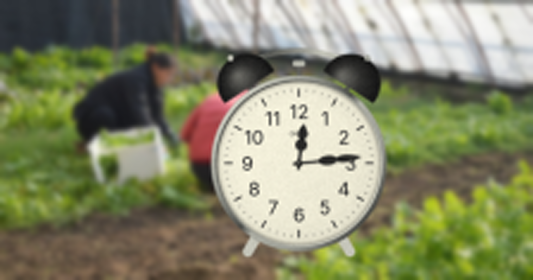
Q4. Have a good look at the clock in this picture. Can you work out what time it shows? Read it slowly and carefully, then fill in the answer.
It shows 12:14
